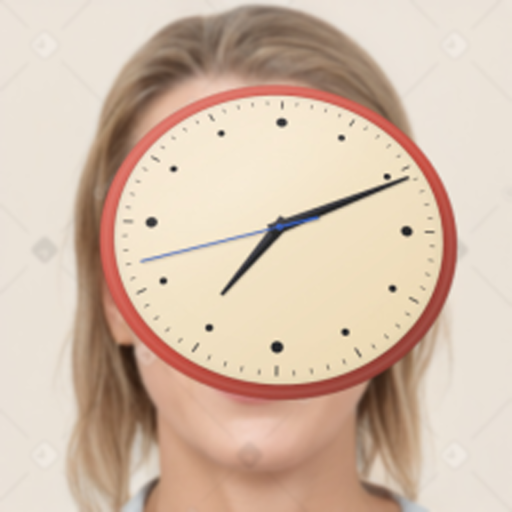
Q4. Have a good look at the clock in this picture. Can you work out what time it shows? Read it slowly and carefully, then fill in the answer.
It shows 7:10:42
